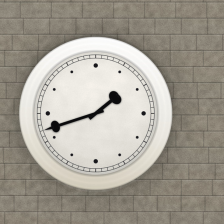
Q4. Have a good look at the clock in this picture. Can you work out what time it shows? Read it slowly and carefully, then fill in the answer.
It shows 1:42
